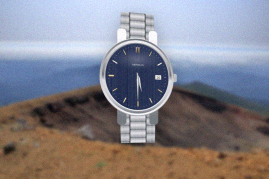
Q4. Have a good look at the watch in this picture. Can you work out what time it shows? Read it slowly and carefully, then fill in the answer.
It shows 5:30
